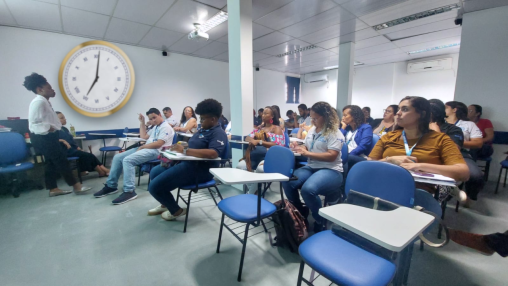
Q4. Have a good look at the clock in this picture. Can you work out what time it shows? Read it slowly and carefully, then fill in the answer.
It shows 7:01
